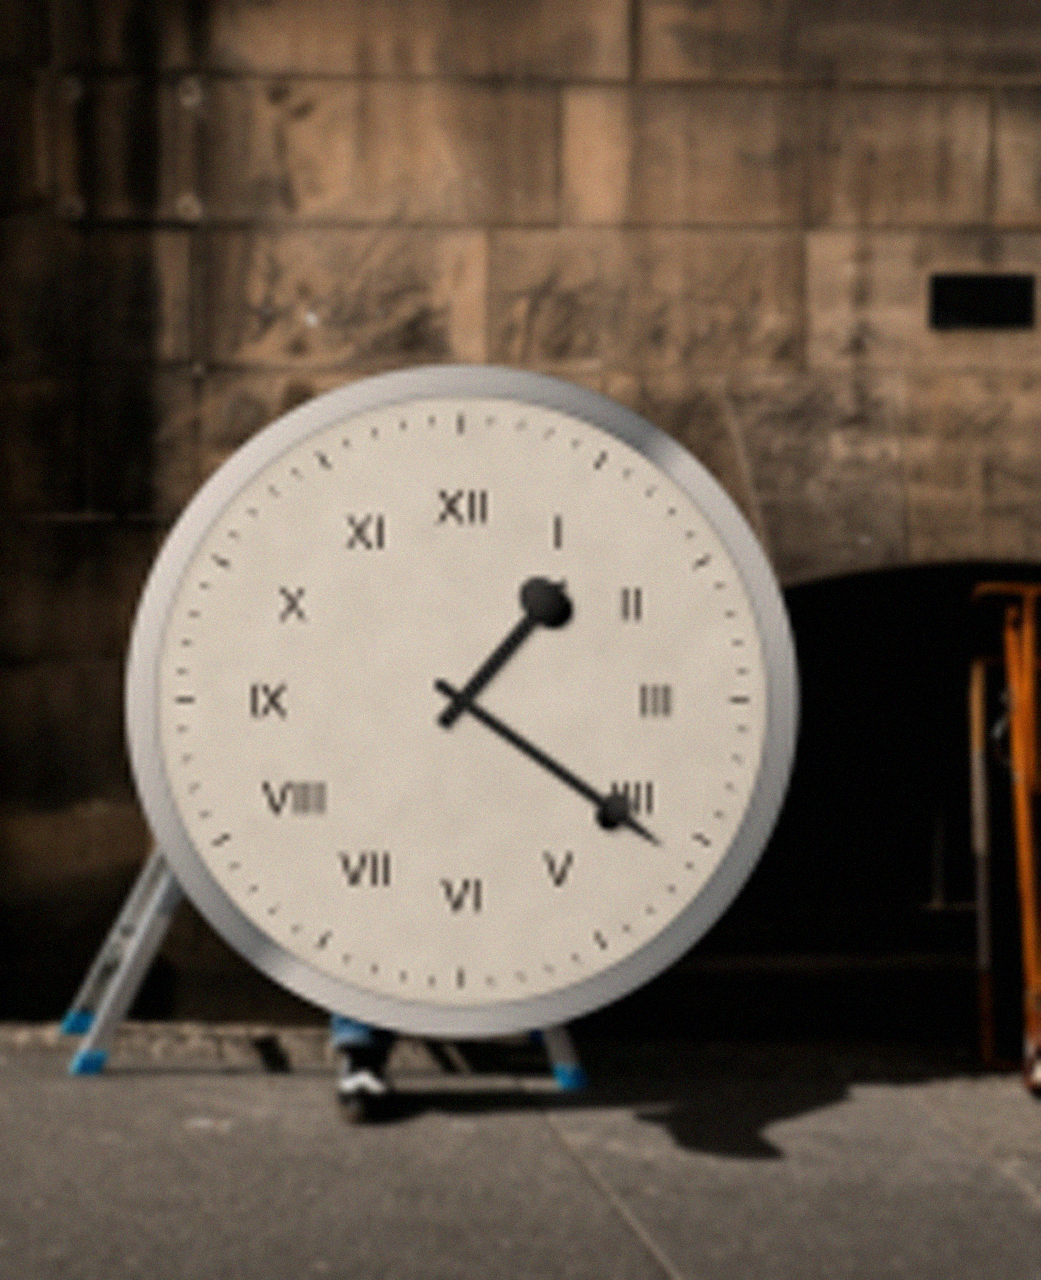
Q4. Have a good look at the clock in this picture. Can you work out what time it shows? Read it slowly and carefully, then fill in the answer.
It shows 1:21
